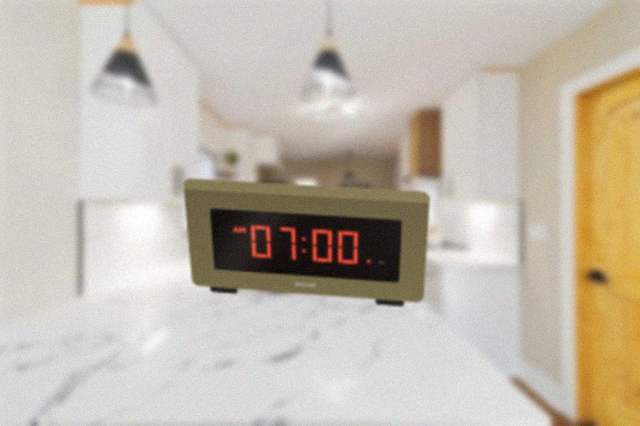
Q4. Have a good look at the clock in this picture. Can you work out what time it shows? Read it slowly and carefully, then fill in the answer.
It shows 7:00
